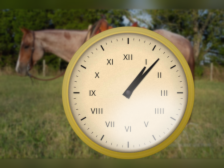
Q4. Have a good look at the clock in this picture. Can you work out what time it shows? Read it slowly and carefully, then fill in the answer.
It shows 1:07
